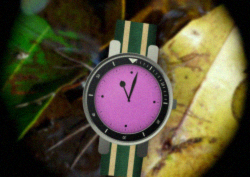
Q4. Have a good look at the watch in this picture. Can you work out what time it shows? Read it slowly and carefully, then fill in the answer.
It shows 11:02
